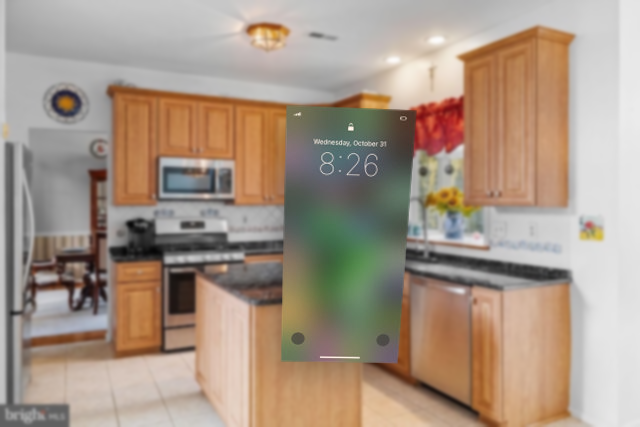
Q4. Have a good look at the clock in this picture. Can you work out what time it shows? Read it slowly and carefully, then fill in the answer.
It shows 8:26
